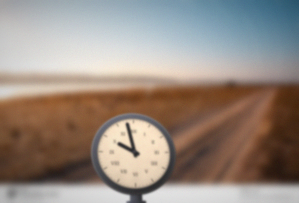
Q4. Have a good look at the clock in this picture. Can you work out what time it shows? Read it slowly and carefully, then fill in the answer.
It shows 9:58
